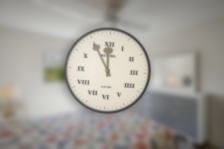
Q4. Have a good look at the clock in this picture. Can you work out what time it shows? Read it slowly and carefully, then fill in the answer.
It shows 11:55
